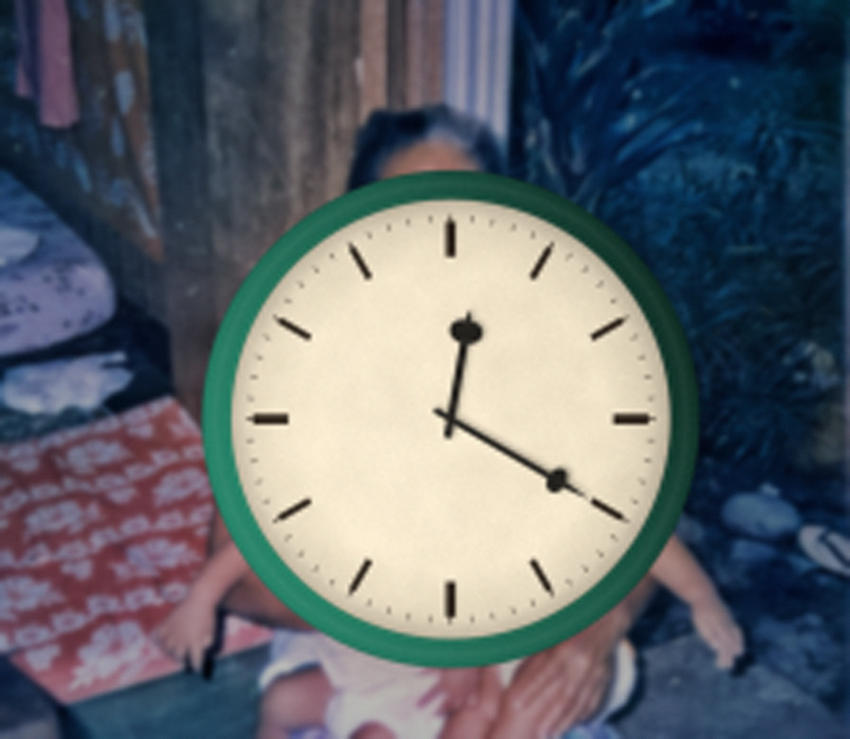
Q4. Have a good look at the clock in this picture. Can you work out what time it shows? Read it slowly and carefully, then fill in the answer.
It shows 12:20
